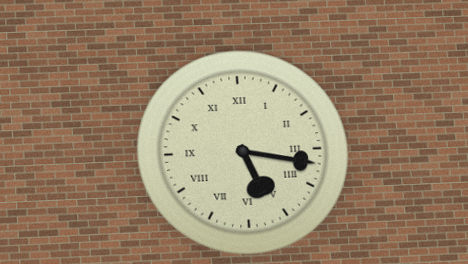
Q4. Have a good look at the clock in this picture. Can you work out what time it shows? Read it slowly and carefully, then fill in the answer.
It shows 5:17
